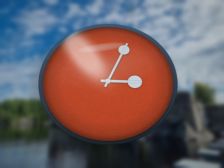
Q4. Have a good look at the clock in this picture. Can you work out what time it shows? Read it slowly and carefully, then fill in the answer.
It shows 3:04
